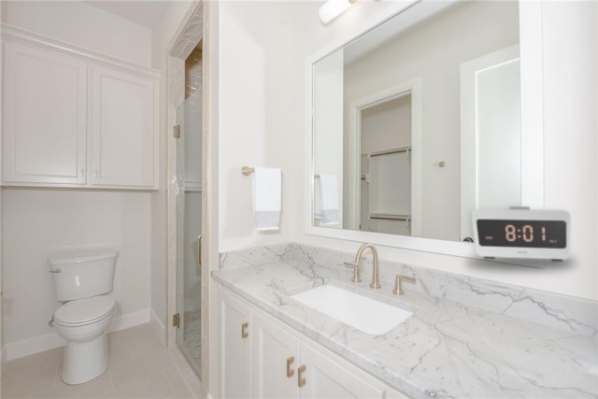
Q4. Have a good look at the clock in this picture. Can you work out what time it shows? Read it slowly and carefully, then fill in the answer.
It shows 8:01
